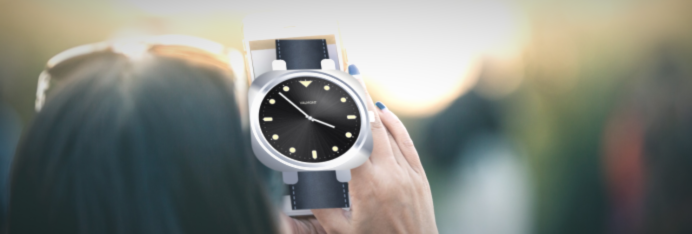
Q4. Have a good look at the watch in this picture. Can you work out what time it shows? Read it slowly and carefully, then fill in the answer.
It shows 3:53
